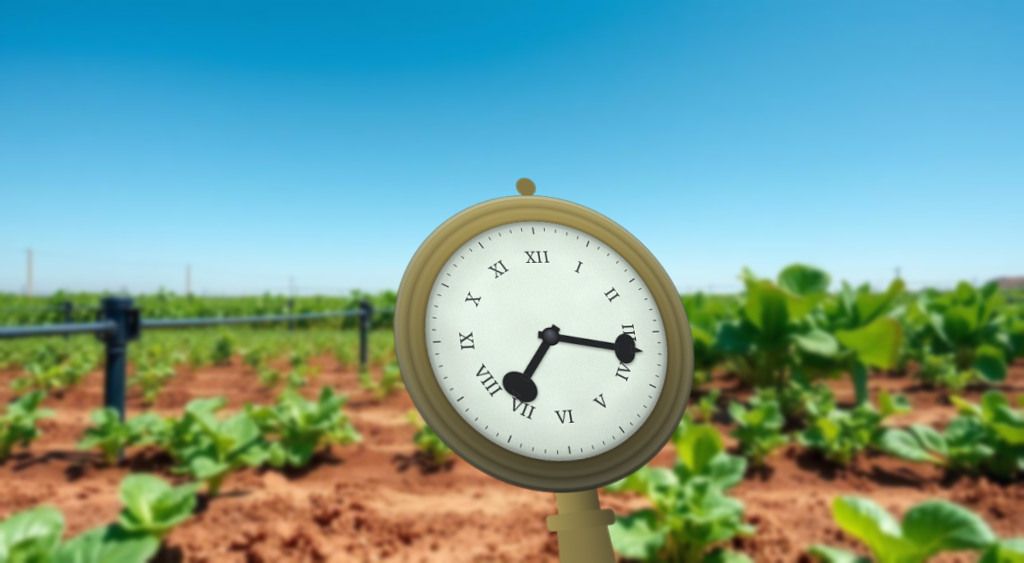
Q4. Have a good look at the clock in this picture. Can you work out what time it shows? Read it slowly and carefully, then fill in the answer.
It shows 7:17
